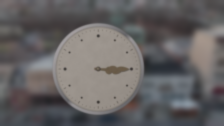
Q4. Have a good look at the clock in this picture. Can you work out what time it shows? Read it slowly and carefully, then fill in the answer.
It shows 3:15
